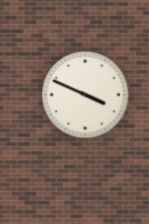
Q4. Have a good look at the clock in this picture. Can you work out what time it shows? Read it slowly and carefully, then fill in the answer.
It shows 3:49
